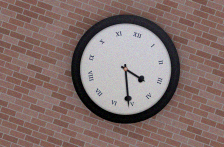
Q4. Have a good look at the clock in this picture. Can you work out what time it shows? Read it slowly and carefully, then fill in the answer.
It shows 3:26
